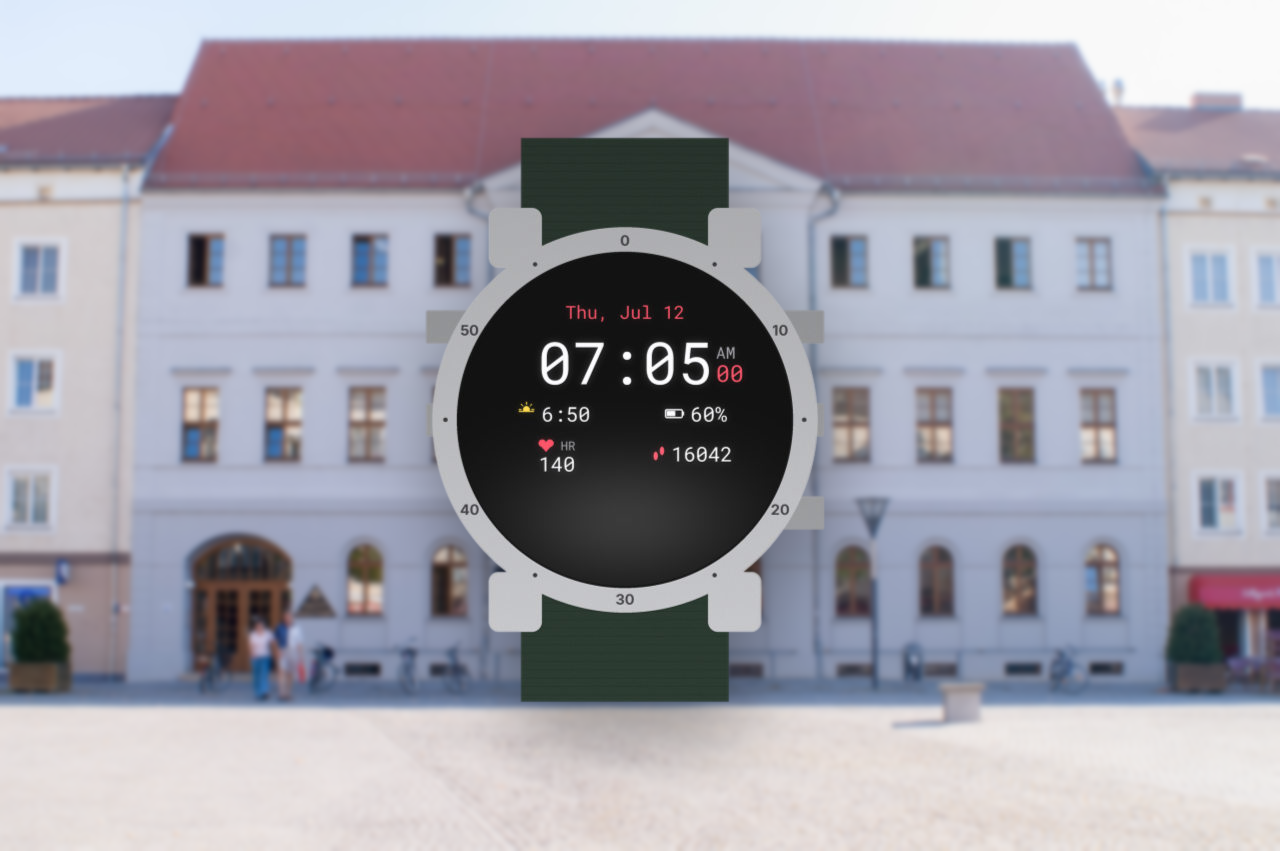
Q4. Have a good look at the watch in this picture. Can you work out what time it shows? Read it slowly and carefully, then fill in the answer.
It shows 7:05:00
